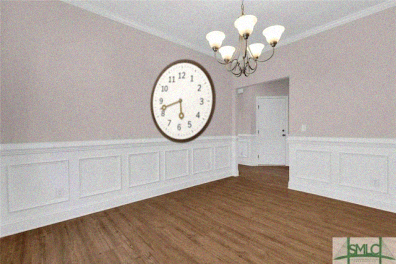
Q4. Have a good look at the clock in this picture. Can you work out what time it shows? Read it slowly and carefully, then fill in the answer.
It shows 5:42
